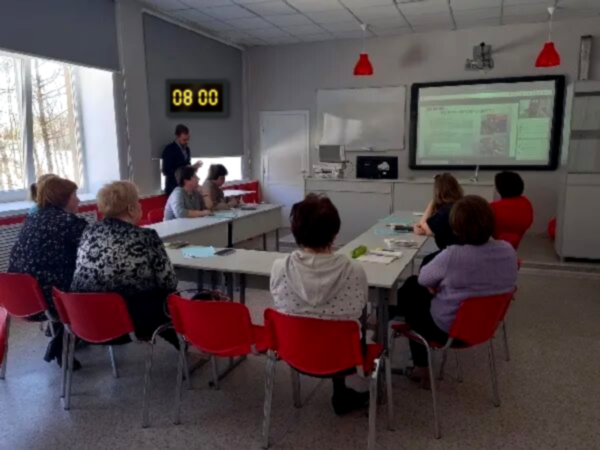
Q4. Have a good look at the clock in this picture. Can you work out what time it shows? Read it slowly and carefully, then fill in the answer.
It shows 8:00
